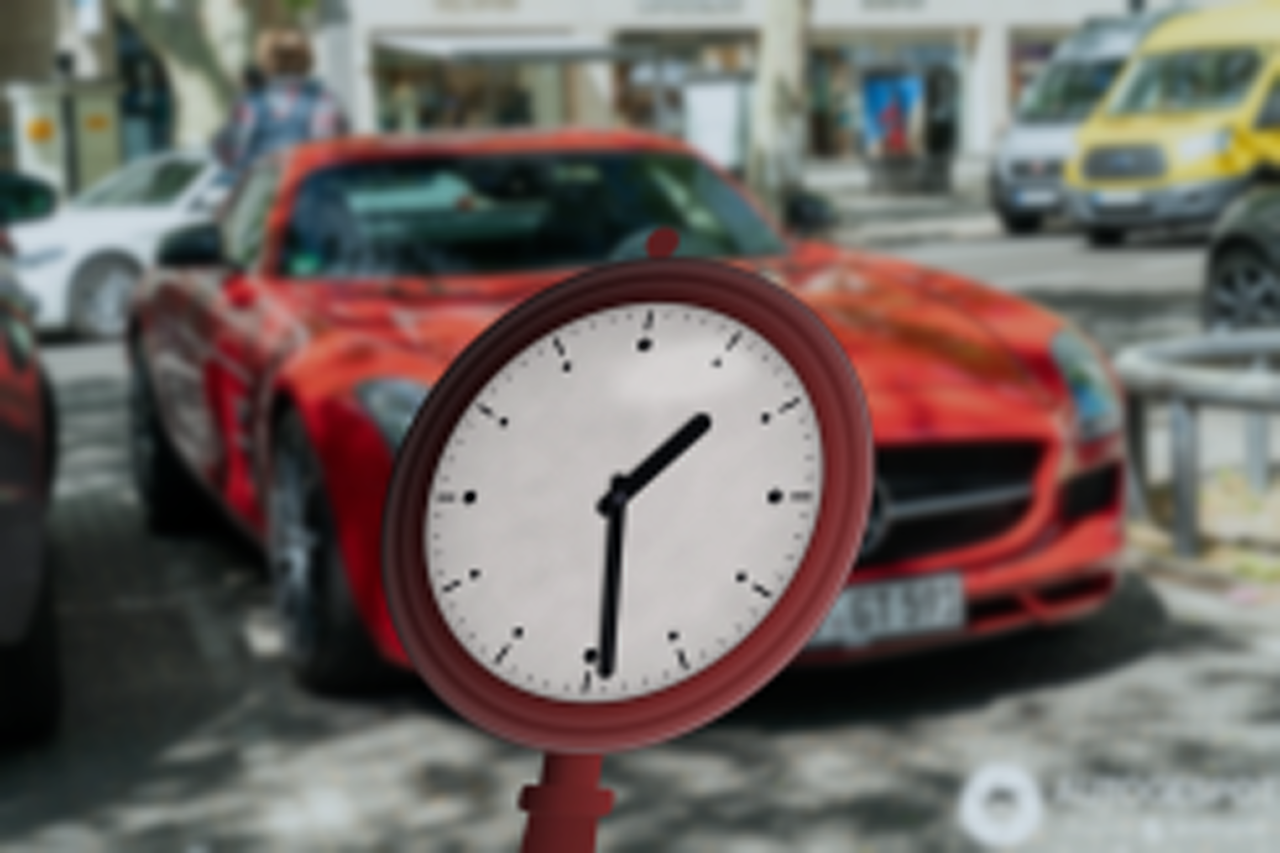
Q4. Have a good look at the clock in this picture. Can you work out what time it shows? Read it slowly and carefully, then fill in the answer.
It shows 1:29
